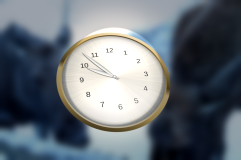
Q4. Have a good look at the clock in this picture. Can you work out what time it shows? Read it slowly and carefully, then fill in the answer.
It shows 9:53
